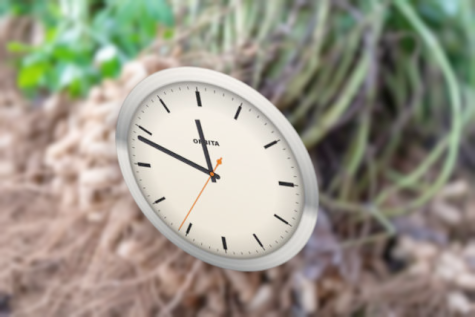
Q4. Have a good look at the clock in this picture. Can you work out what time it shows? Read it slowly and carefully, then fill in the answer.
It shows 11:48:36
